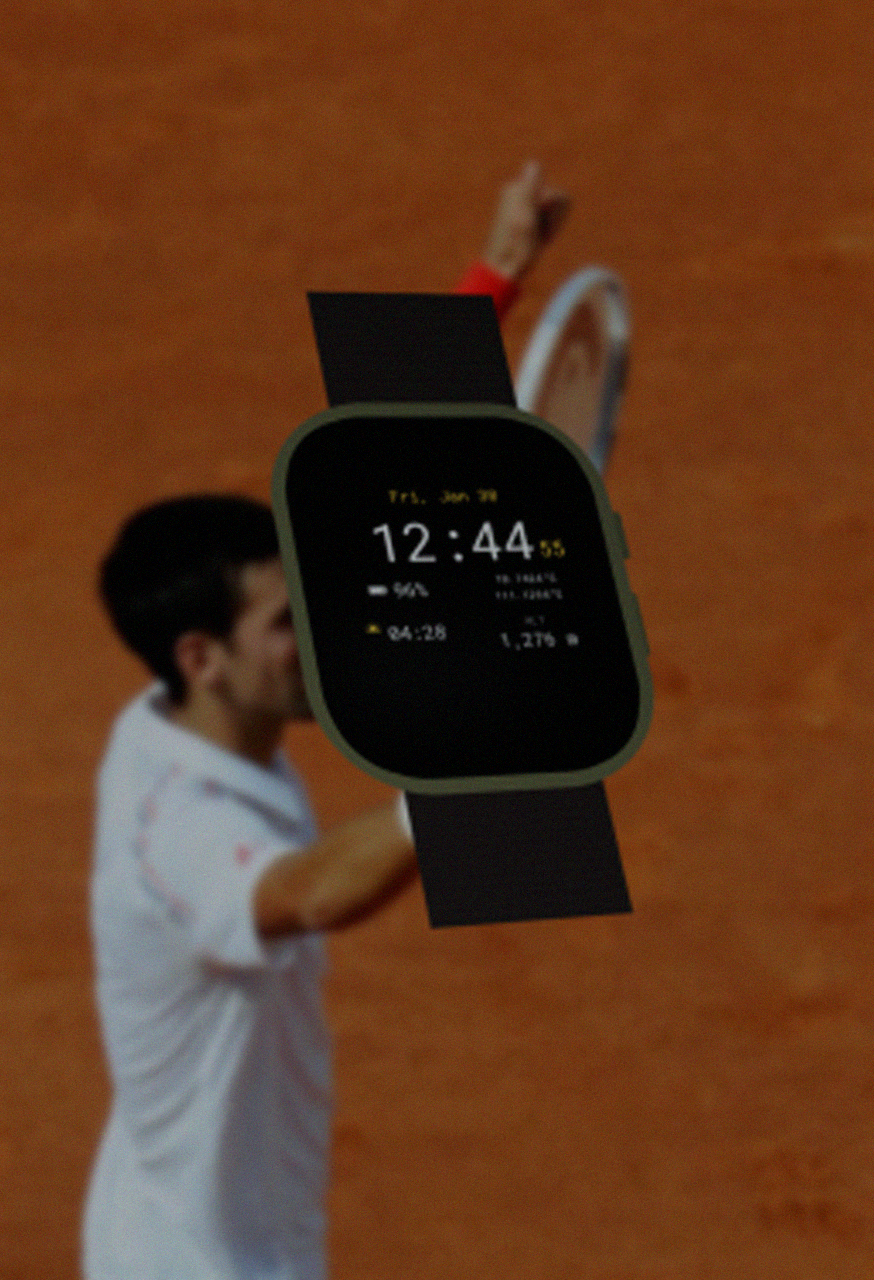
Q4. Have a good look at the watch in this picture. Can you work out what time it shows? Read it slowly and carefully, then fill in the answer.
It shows 12:44
